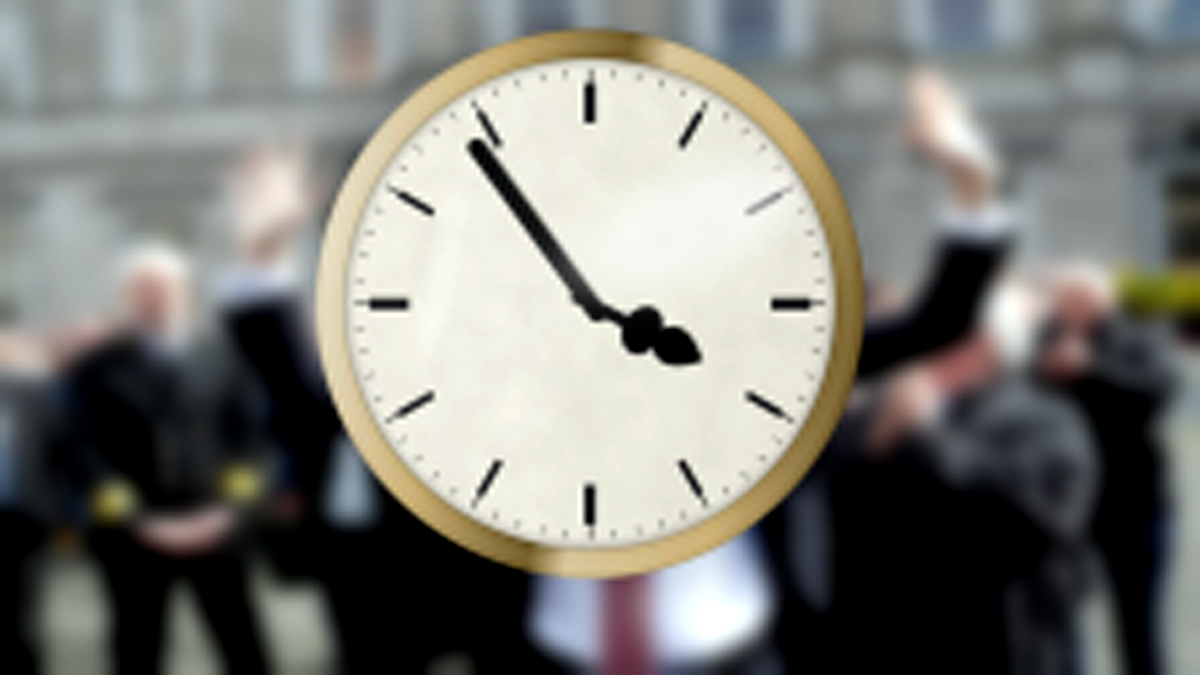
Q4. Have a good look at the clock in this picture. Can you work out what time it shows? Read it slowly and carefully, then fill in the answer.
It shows 3:54
